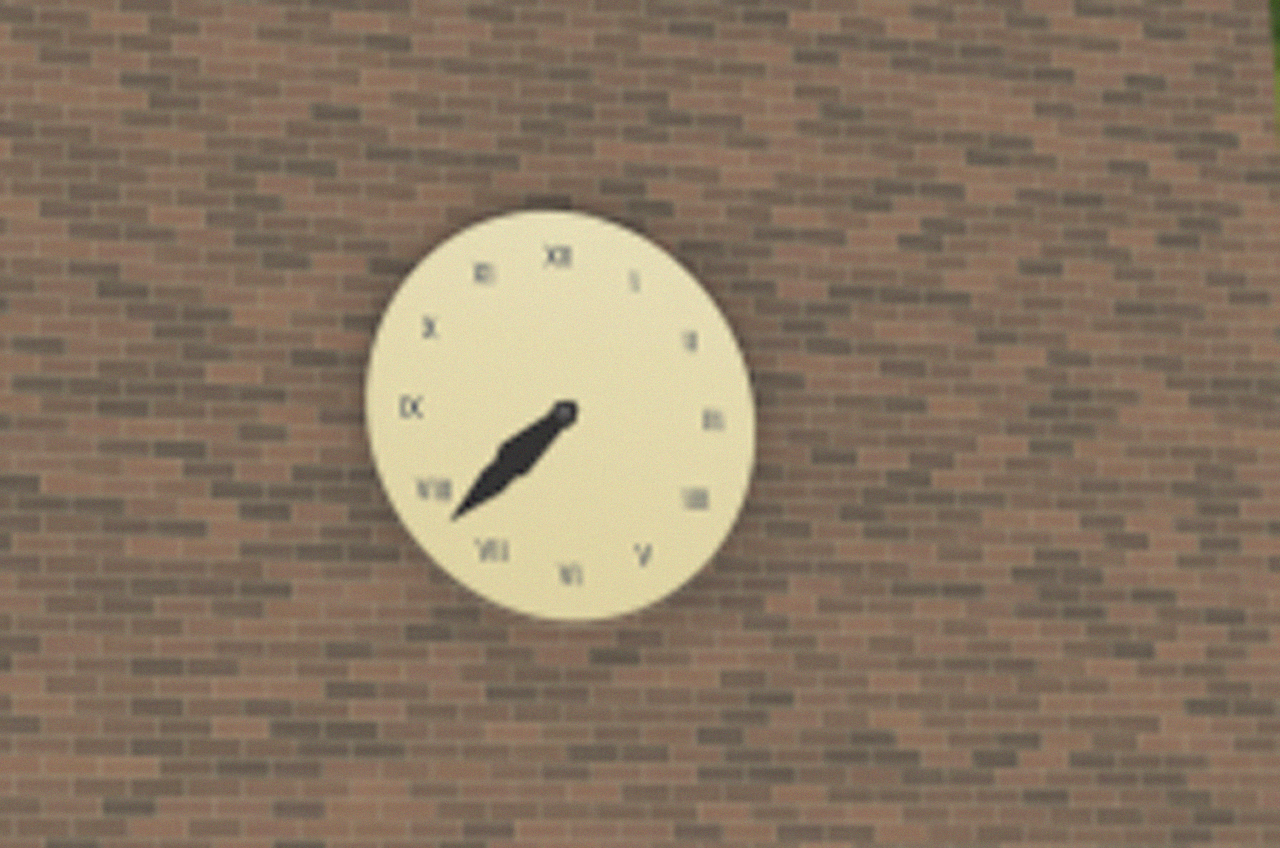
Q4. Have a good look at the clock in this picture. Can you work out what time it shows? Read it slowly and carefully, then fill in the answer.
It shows 7:38
